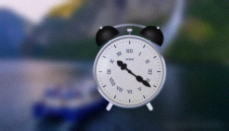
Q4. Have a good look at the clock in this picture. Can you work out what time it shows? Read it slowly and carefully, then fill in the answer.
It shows 10:21
